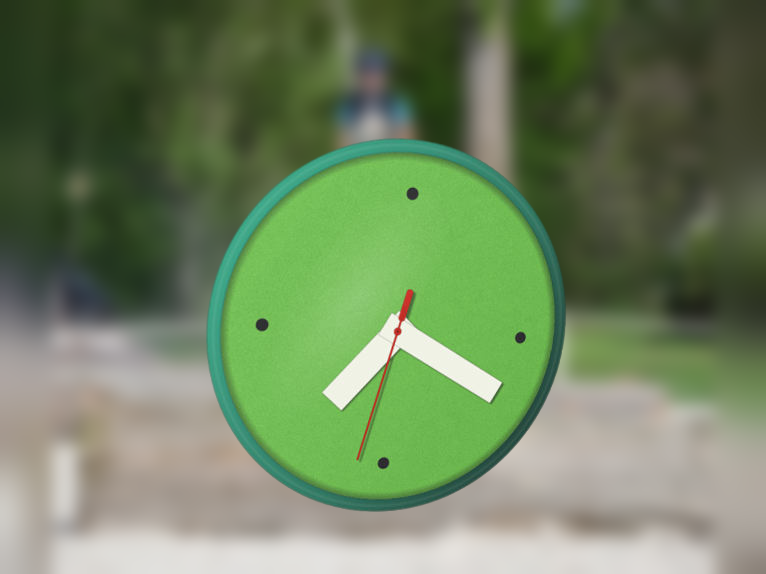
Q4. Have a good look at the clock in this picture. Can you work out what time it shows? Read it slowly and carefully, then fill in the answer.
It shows 7:19:32
